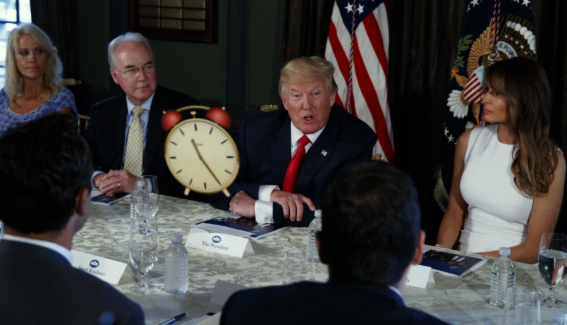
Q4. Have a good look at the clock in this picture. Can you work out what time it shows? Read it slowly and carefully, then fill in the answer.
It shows 11:25
